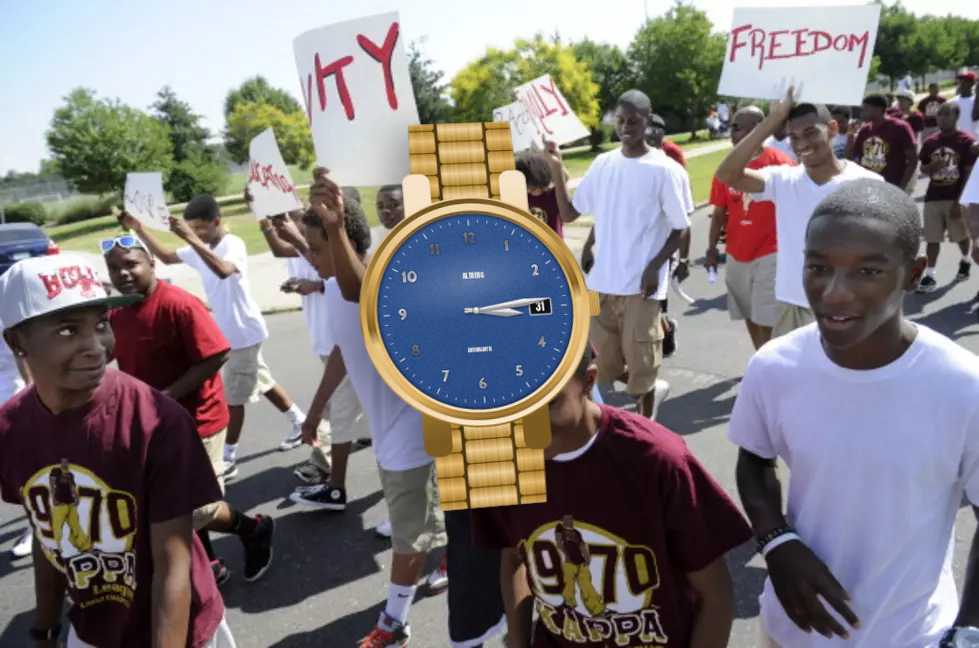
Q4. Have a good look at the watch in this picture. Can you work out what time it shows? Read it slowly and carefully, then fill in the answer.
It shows 3:14
